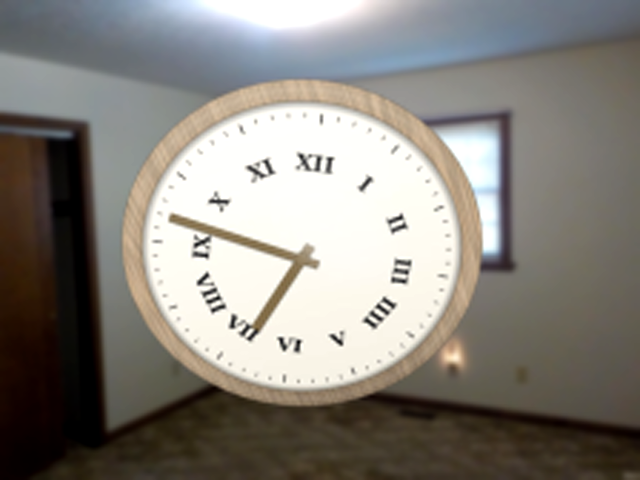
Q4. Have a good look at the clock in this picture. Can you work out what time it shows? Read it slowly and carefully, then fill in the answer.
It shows 6:47
